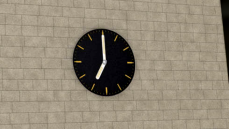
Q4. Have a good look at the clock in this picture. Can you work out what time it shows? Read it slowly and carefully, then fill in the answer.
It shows 7:00
